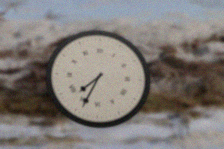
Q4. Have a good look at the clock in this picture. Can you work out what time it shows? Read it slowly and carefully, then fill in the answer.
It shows 7:34
